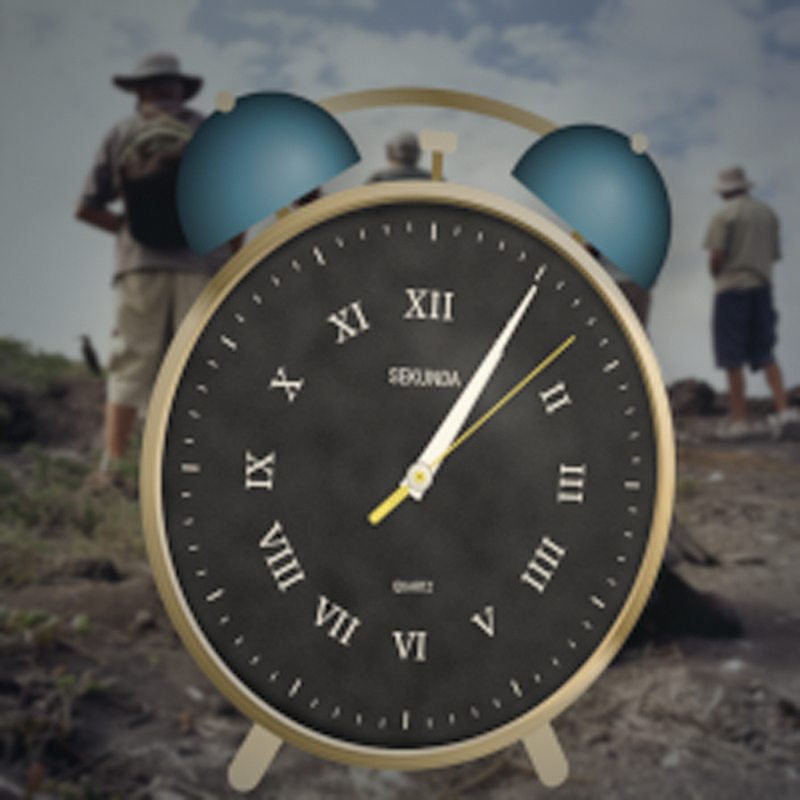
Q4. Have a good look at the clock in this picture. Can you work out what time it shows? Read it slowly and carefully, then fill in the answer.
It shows 1:05:08
